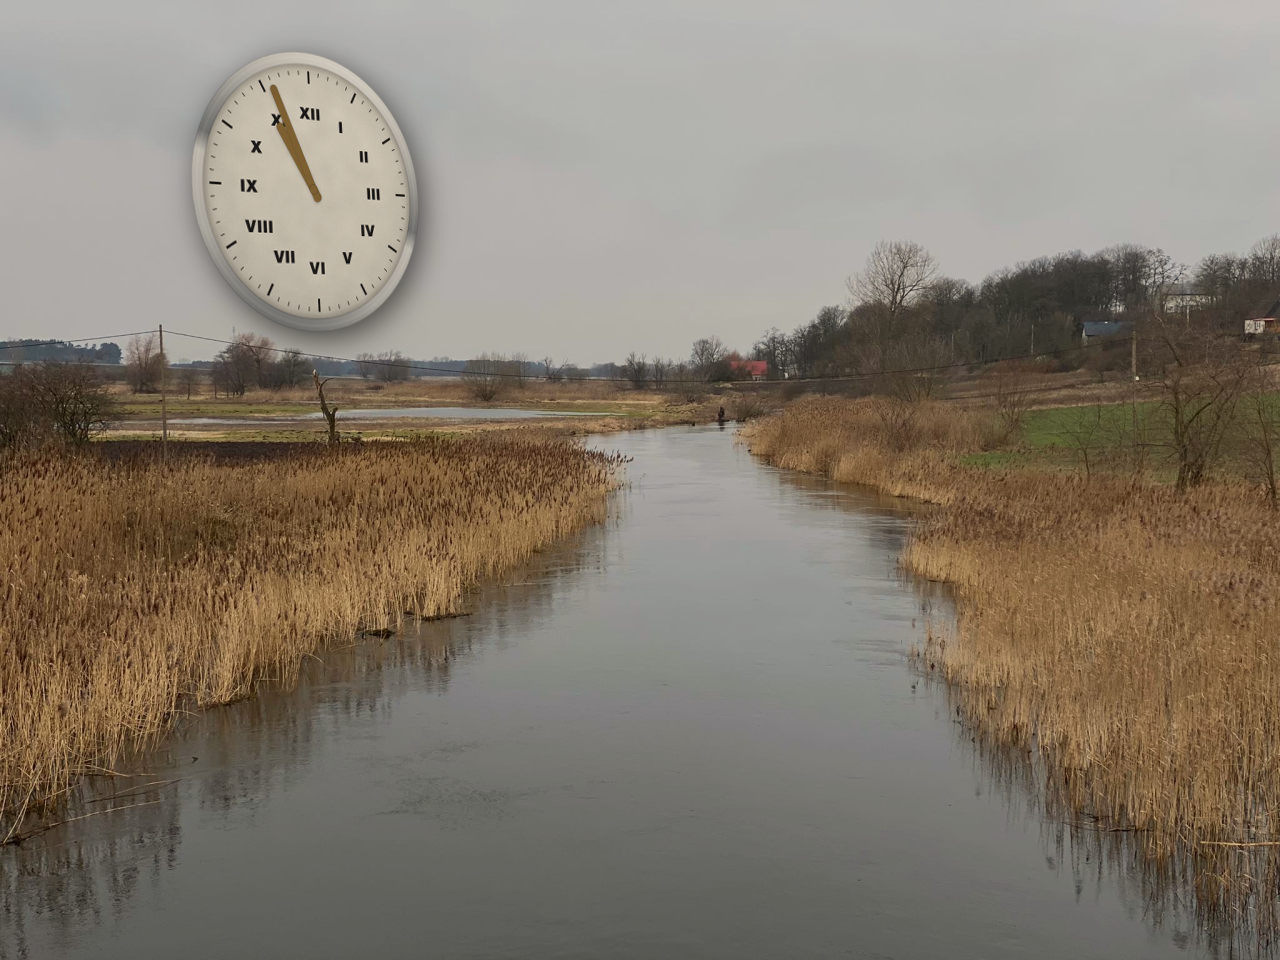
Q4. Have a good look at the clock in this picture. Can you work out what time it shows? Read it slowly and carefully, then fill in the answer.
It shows 10:56
